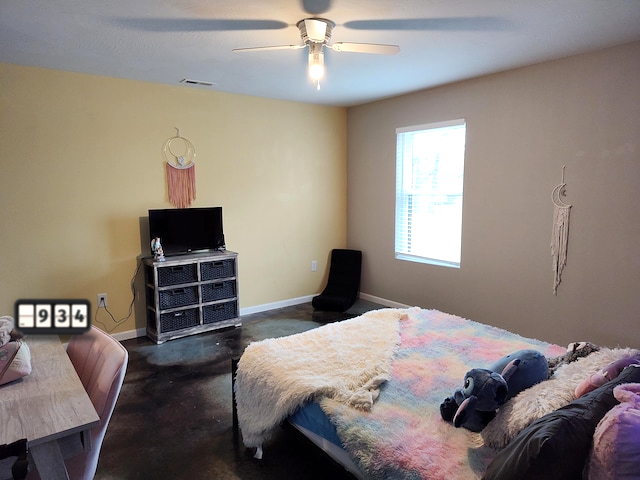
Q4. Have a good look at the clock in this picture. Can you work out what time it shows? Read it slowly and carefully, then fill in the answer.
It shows 9:34
